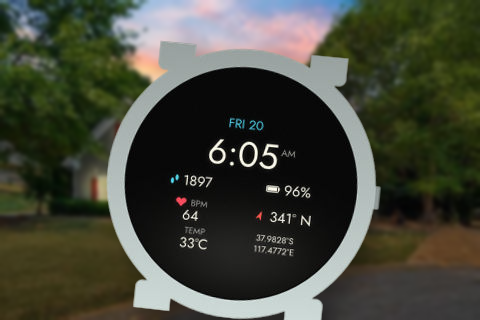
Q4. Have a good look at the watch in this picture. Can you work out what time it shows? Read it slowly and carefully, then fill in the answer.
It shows 6:05
